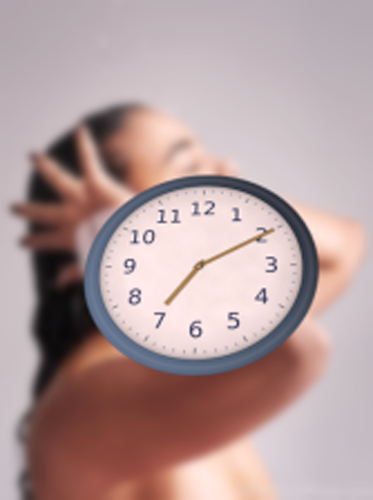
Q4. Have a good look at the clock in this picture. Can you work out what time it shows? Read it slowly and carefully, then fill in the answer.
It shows 7:10
